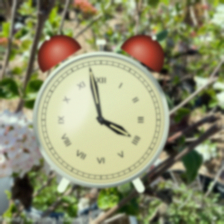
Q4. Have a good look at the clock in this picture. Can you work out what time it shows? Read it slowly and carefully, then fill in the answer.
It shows 3:58
